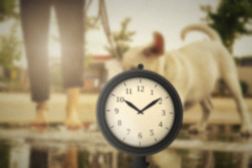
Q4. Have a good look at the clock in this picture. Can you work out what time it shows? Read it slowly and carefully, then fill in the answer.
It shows 10:09
